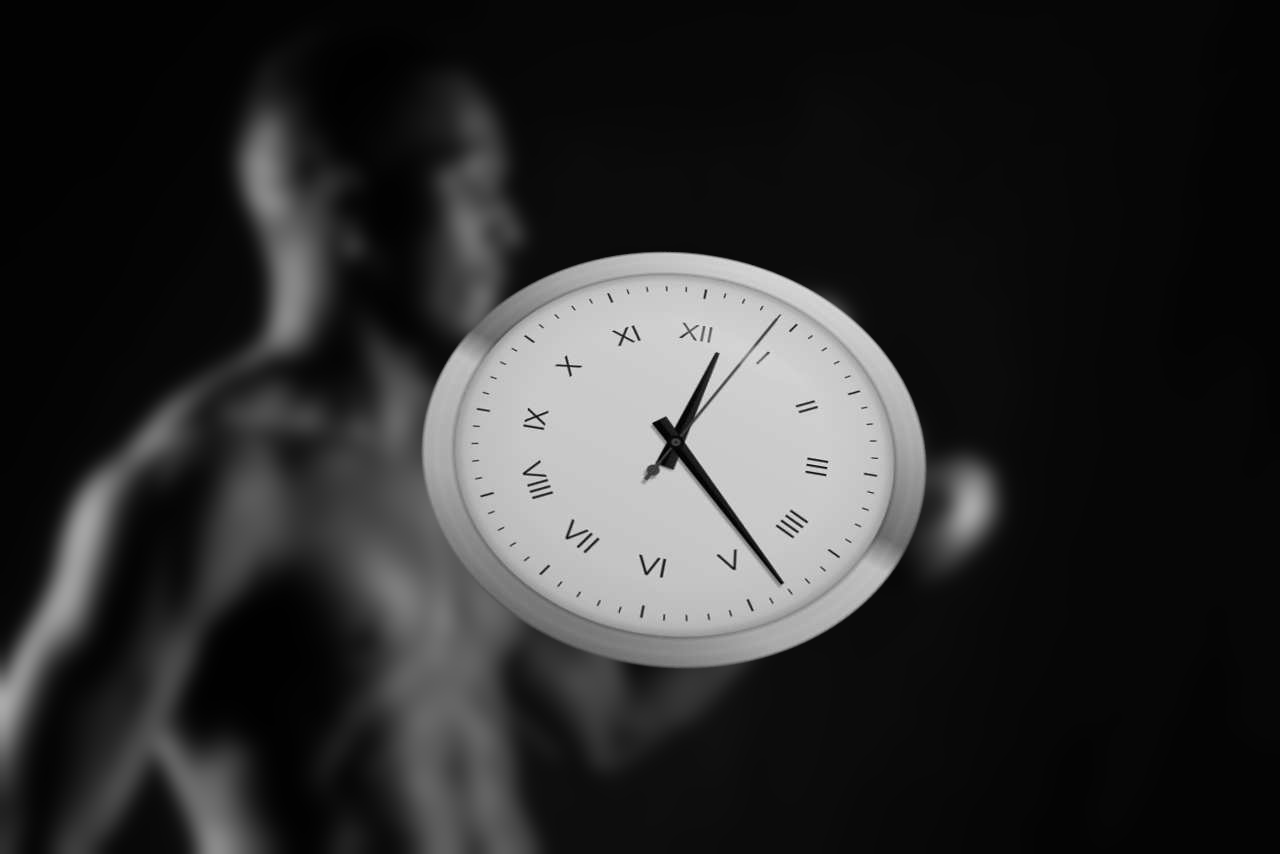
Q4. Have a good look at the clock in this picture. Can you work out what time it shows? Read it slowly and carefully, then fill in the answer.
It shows 12:23:04
